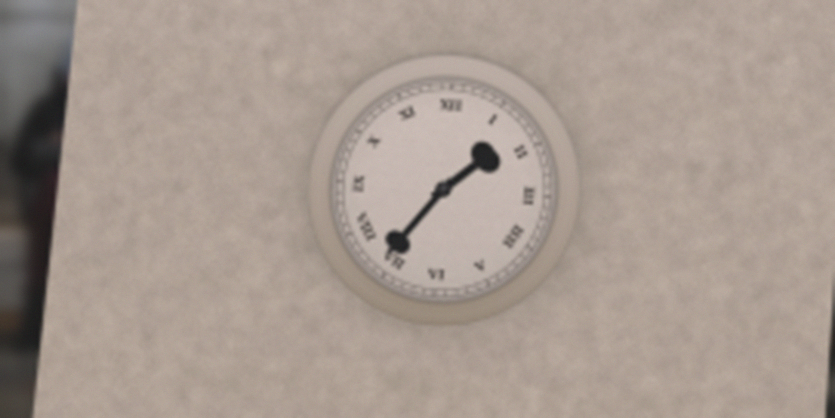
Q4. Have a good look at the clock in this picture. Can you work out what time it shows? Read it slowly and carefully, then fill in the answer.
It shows 1:36
